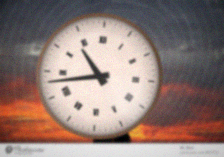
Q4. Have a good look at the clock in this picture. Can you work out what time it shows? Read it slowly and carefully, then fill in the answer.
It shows 10:43
